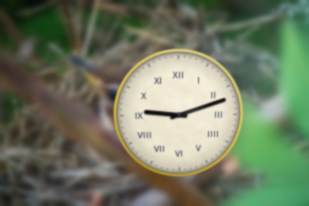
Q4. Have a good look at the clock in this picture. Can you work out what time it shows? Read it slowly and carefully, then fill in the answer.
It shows 9:12
